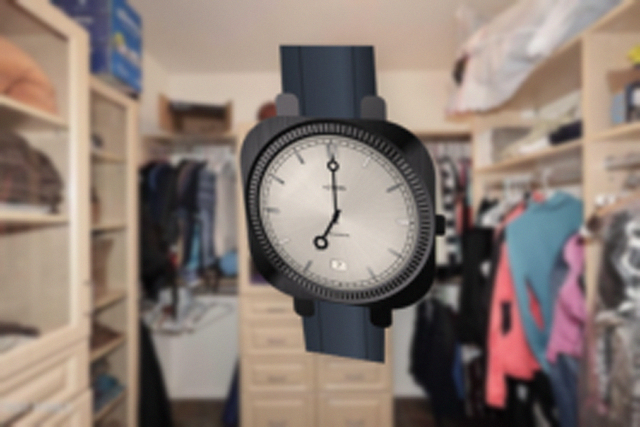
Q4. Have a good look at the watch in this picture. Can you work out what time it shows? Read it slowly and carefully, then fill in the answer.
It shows 7:00
